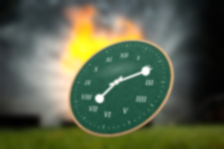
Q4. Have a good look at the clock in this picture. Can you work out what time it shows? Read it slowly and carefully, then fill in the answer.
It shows 7:11
